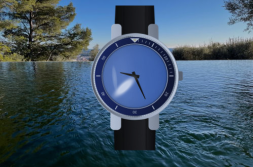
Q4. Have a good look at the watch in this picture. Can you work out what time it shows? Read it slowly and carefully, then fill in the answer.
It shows 9:26
